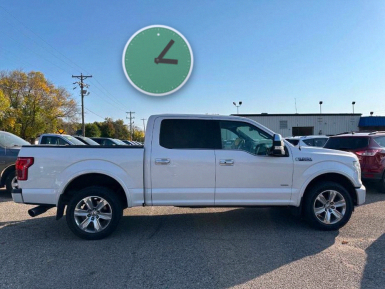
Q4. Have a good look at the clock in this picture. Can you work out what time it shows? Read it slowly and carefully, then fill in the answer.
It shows 3:06
